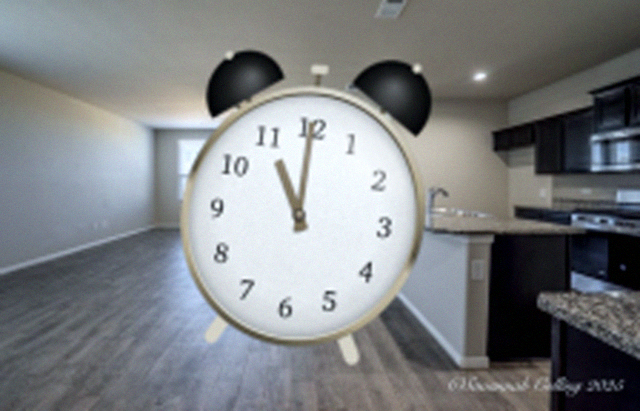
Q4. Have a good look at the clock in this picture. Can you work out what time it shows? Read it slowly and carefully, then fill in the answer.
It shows 11:00
